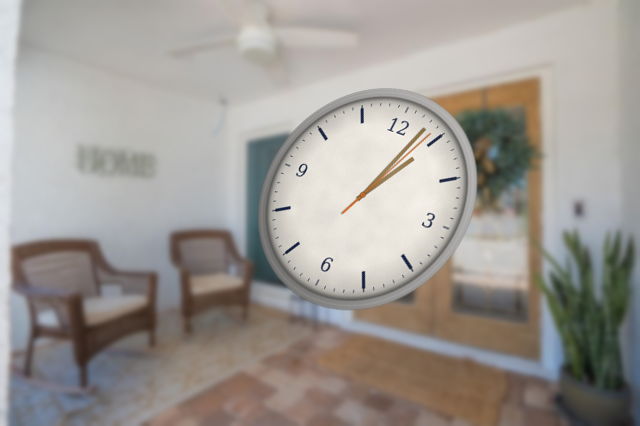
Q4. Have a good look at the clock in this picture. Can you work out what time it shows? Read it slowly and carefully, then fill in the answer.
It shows 1:03:04
